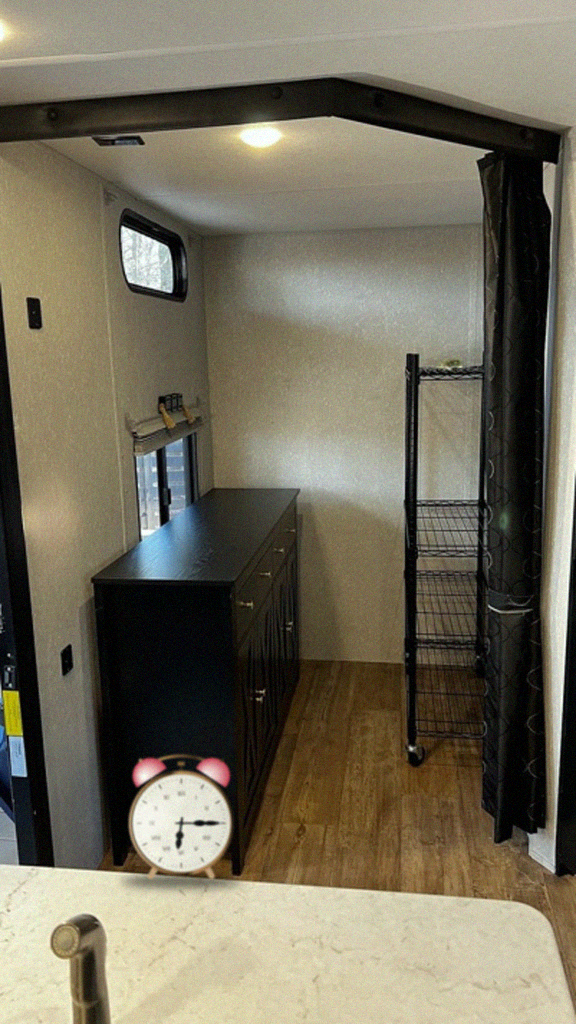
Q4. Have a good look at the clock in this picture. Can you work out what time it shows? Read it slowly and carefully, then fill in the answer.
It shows 6:15
